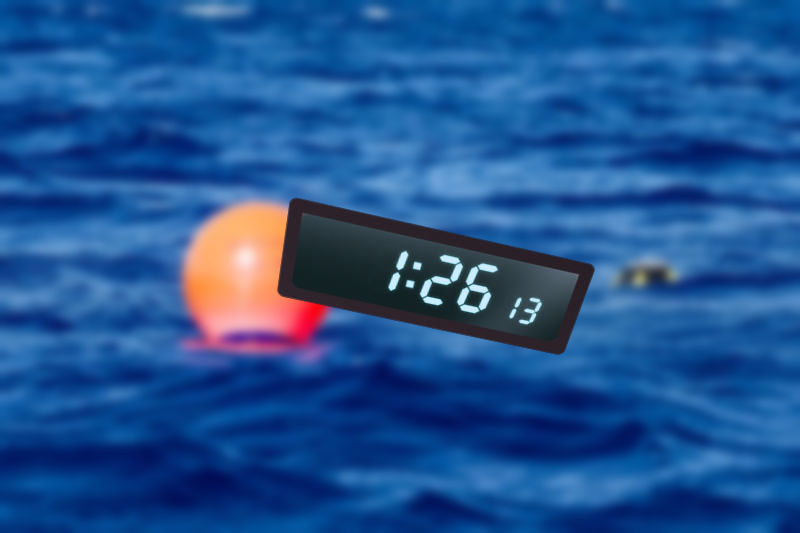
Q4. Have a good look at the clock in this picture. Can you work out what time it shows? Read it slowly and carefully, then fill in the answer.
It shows 1:26:13
